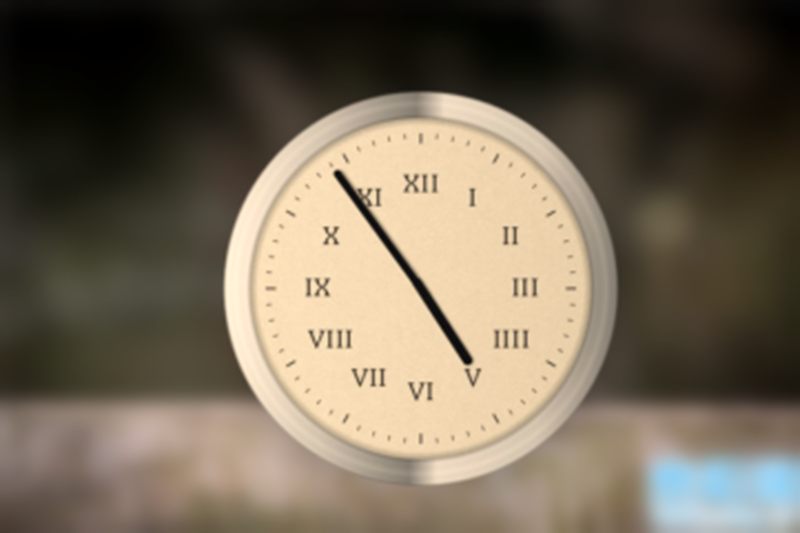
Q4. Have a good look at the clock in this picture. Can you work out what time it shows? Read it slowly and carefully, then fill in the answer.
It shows 4:54
